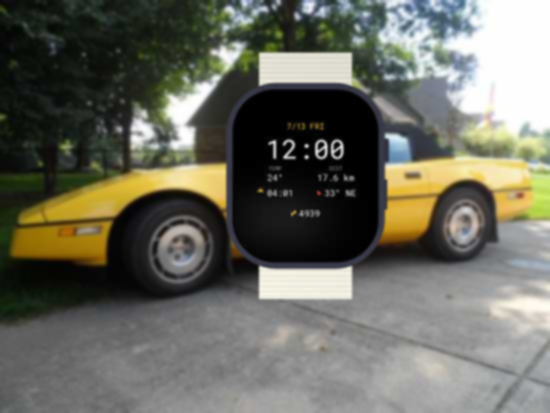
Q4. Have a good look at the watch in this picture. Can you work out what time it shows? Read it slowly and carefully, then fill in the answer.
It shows 12:00
